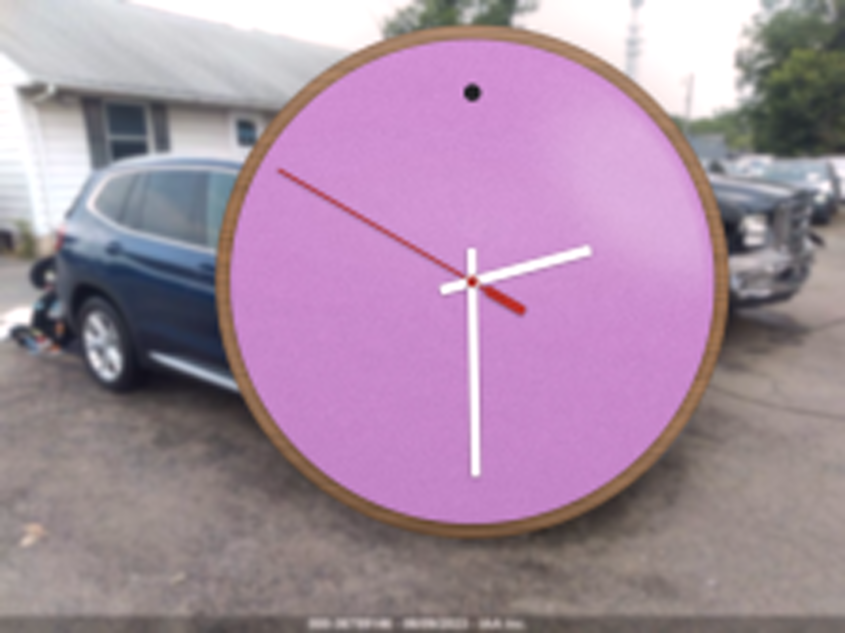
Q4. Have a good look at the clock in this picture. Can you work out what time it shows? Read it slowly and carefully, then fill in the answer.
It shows 2:29:50
